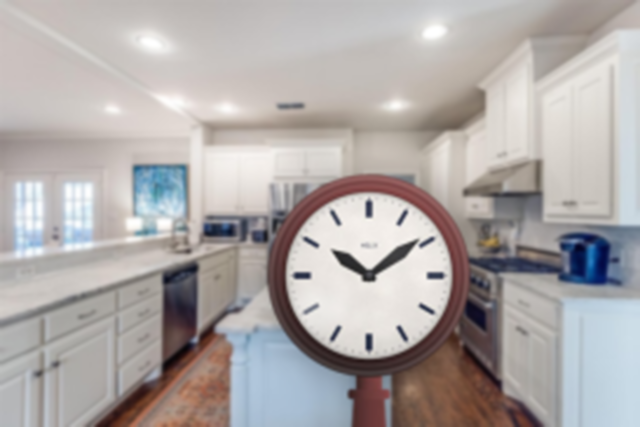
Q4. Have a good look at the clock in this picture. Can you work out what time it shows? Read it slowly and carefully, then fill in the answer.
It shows 10:09
